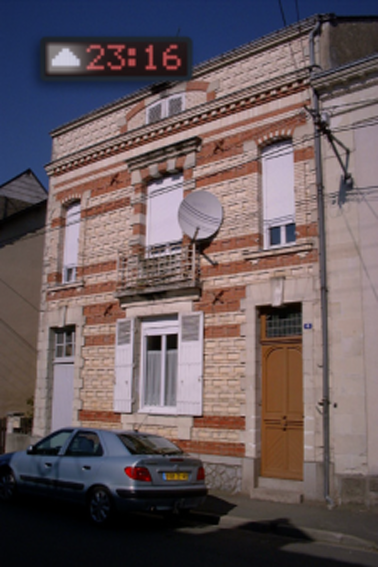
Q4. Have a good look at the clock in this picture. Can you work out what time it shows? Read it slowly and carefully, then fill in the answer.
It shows 23:16
